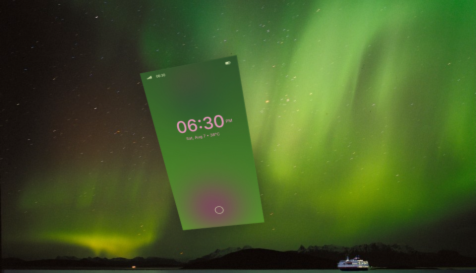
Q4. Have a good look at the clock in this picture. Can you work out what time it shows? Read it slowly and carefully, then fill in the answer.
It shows 6:30
